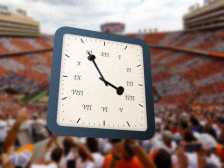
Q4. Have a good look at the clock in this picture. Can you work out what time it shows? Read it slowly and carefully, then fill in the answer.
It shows 3:55
